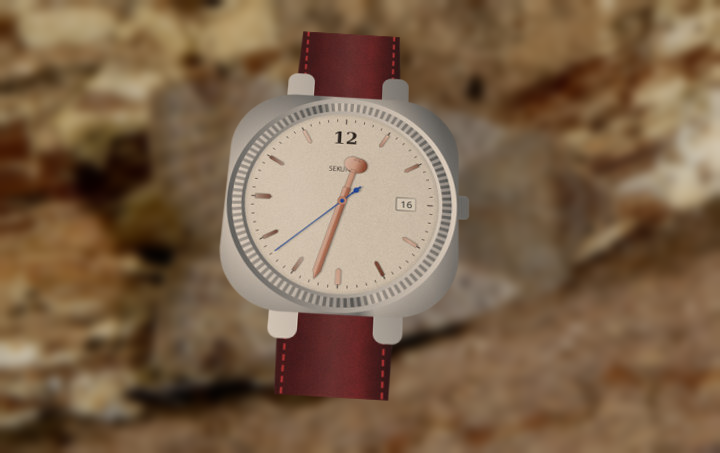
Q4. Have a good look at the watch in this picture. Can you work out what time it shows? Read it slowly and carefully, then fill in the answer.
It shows 12:32:38
